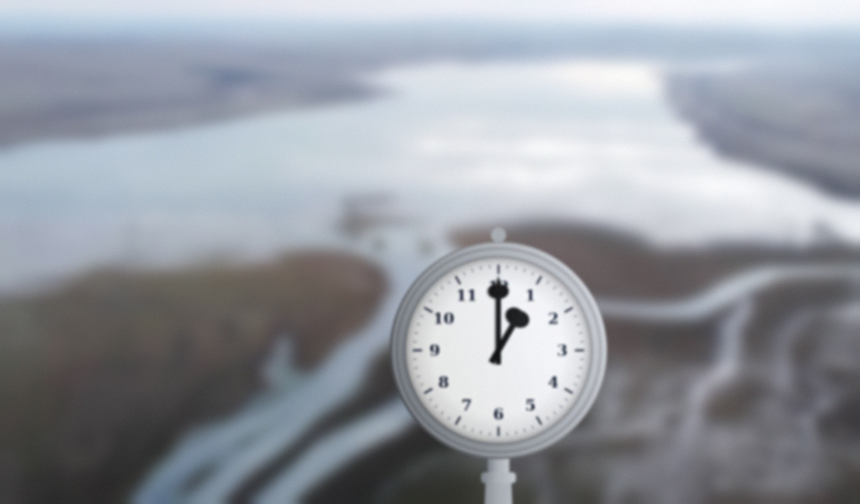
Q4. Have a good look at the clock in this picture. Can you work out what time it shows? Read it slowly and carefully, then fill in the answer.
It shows 1:00
